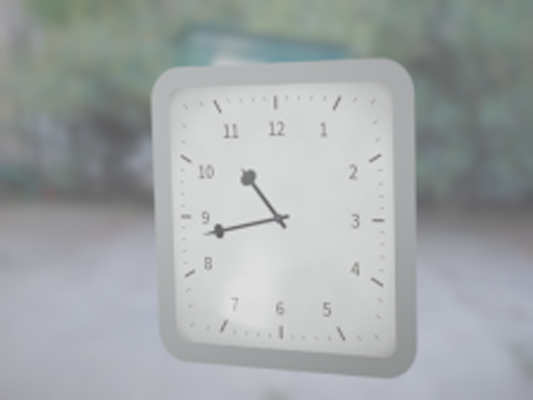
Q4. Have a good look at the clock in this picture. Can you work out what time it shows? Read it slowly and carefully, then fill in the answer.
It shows 10:43
